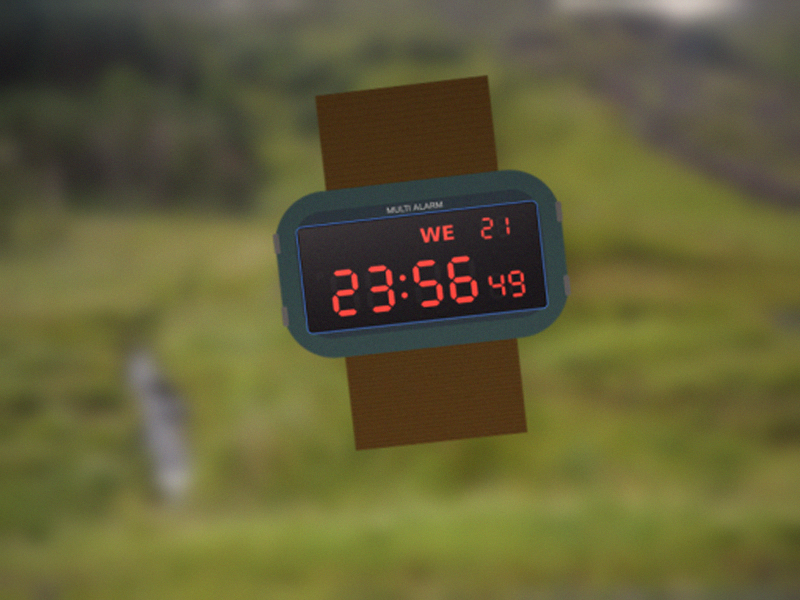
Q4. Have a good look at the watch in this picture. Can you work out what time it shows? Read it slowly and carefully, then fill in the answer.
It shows 23:56:49
